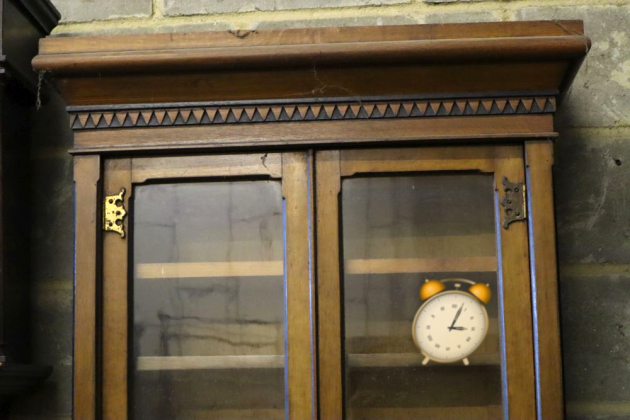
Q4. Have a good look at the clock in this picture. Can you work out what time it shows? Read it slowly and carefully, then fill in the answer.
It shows 3:03
